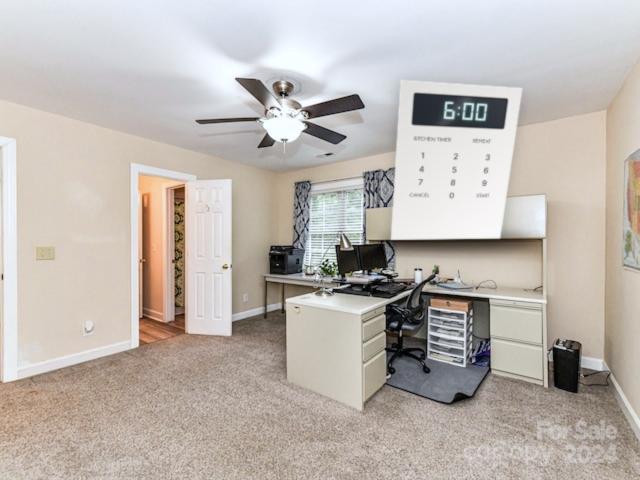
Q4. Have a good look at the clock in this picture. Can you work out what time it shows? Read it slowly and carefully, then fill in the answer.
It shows 6:00
